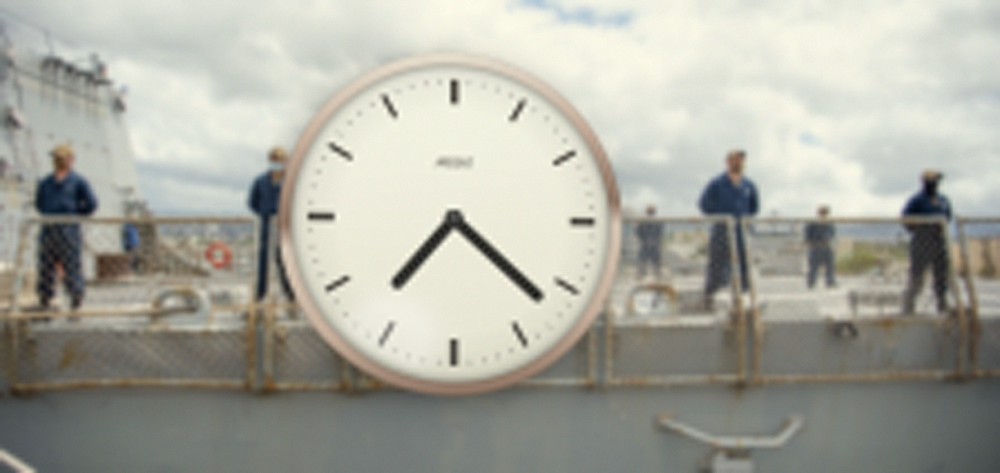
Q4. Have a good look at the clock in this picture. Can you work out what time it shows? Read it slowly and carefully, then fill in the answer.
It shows 7:22
